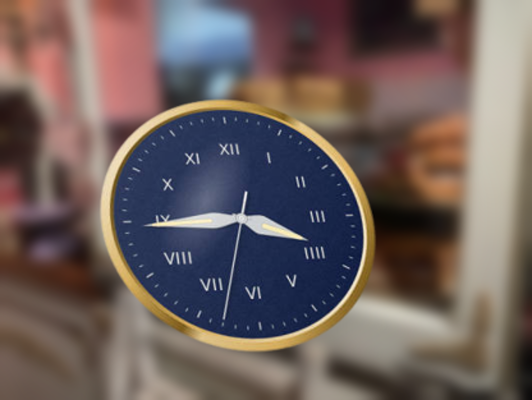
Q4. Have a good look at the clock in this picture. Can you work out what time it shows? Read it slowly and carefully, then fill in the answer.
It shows 3:44:33
